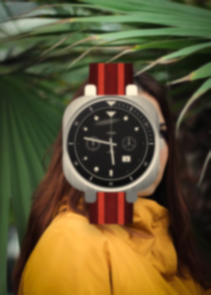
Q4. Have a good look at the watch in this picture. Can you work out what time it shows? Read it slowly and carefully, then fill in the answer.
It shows 5:47
